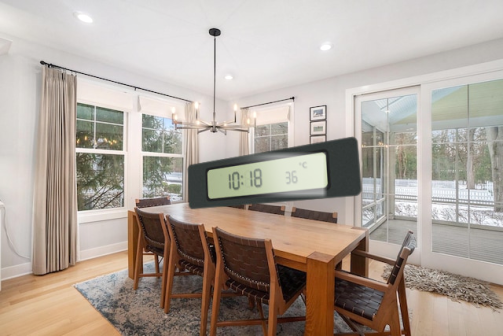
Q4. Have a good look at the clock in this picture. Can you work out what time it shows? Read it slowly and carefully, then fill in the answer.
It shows 10:18
